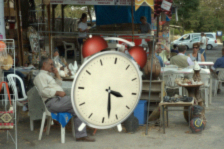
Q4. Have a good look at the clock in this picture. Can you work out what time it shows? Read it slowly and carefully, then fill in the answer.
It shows 3:28
